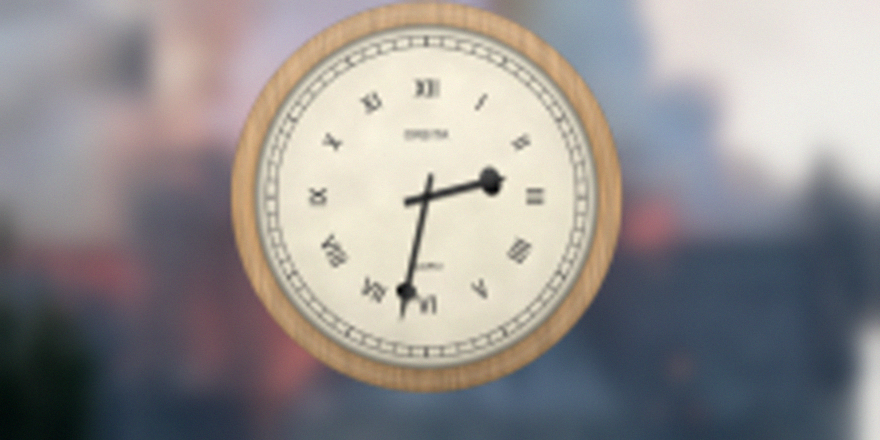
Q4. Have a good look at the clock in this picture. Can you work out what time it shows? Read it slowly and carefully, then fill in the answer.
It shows 2:32
